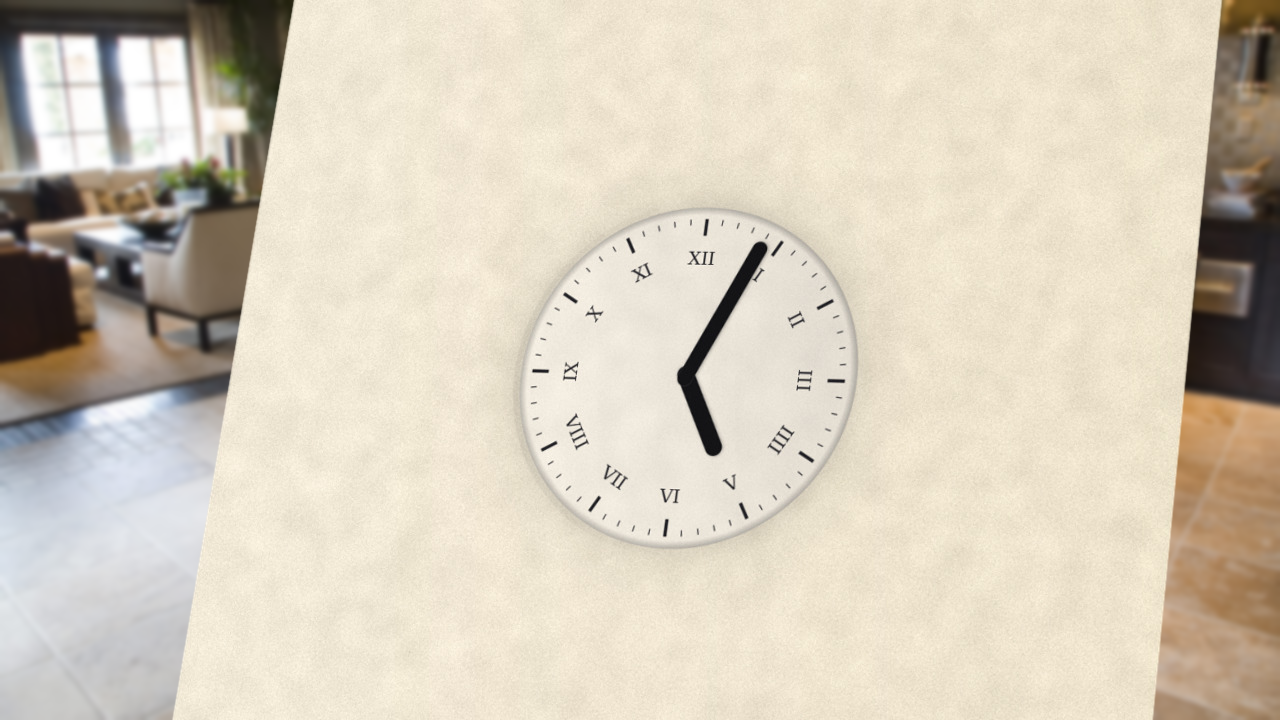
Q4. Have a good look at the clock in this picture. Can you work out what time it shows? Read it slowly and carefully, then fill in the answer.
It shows 5:04
